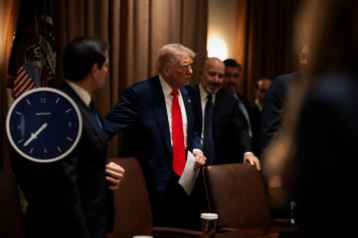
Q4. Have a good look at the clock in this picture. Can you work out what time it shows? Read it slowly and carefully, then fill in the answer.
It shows 7:38
